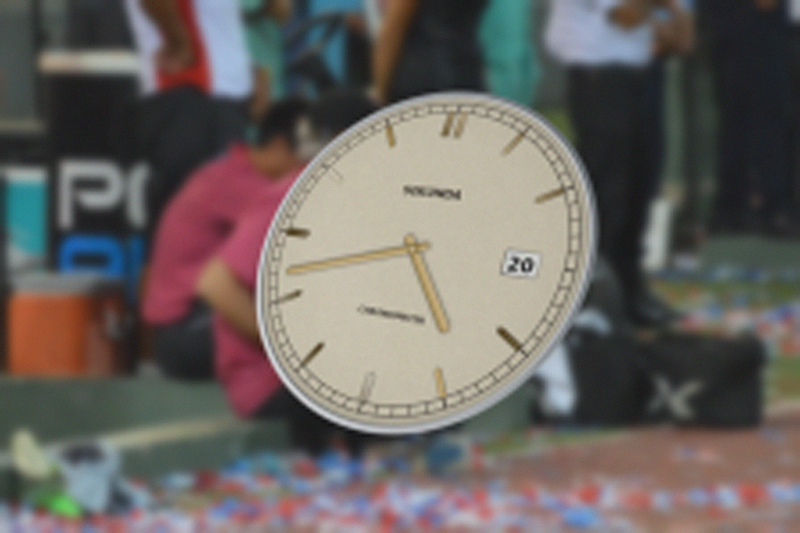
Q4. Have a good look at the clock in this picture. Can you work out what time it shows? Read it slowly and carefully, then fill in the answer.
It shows 4:42
